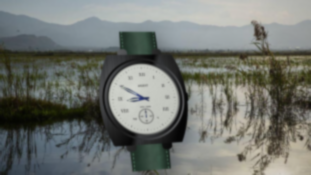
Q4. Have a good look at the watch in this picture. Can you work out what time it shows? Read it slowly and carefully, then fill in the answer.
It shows 8:50
